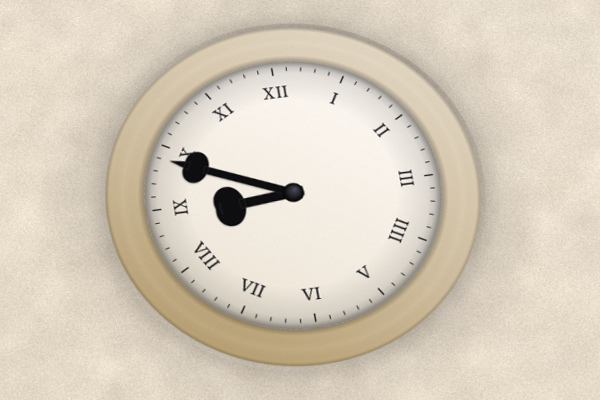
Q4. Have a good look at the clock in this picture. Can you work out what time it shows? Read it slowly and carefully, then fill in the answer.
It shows 8:49
